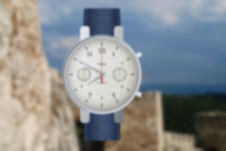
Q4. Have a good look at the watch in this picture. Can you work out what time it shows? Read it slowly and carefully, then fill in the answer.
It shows 7:50
